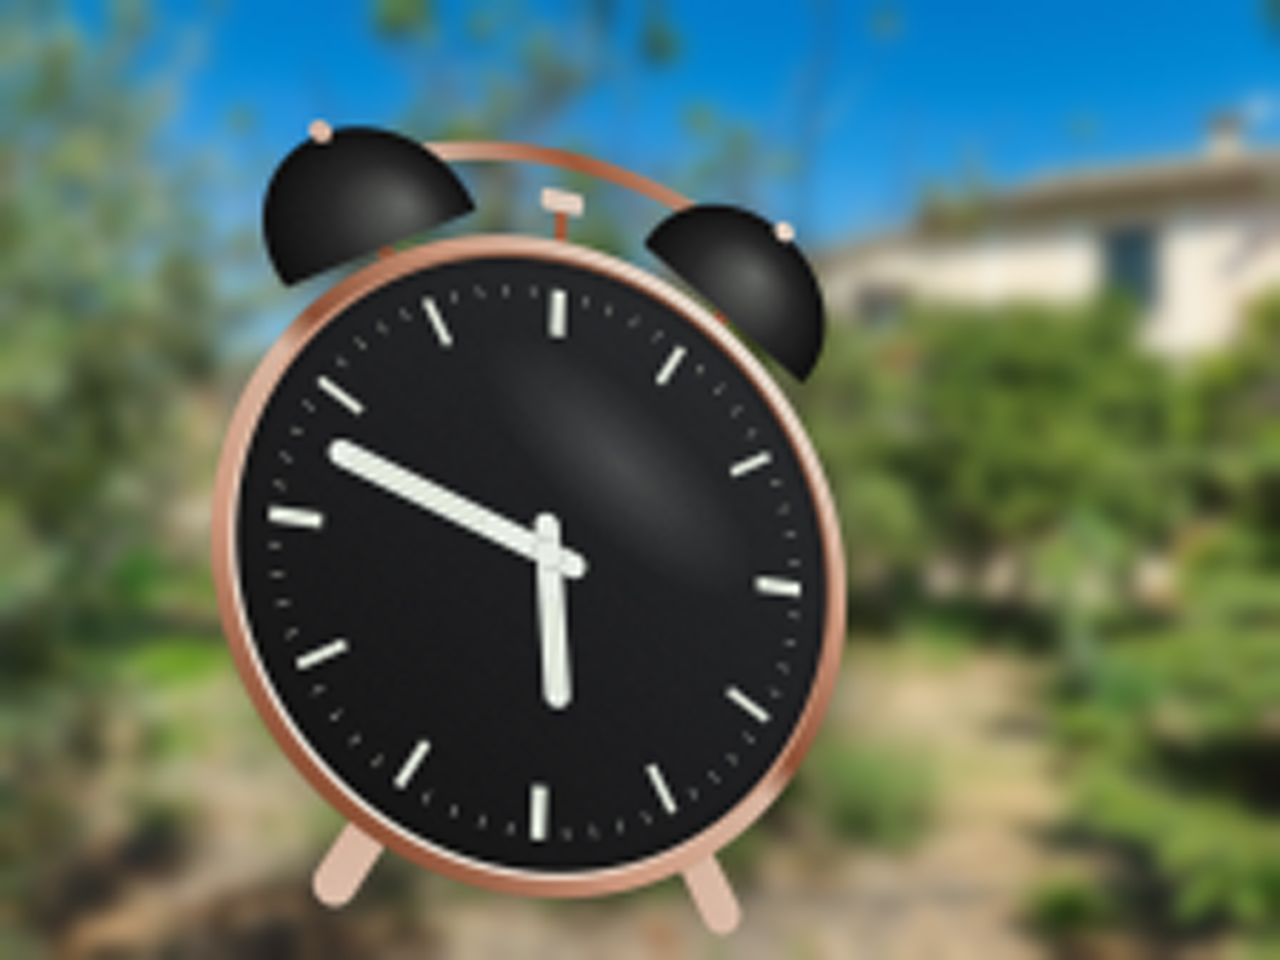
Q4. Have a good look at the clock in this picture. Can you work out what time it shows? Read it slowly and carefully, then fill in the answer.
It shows 5:48
